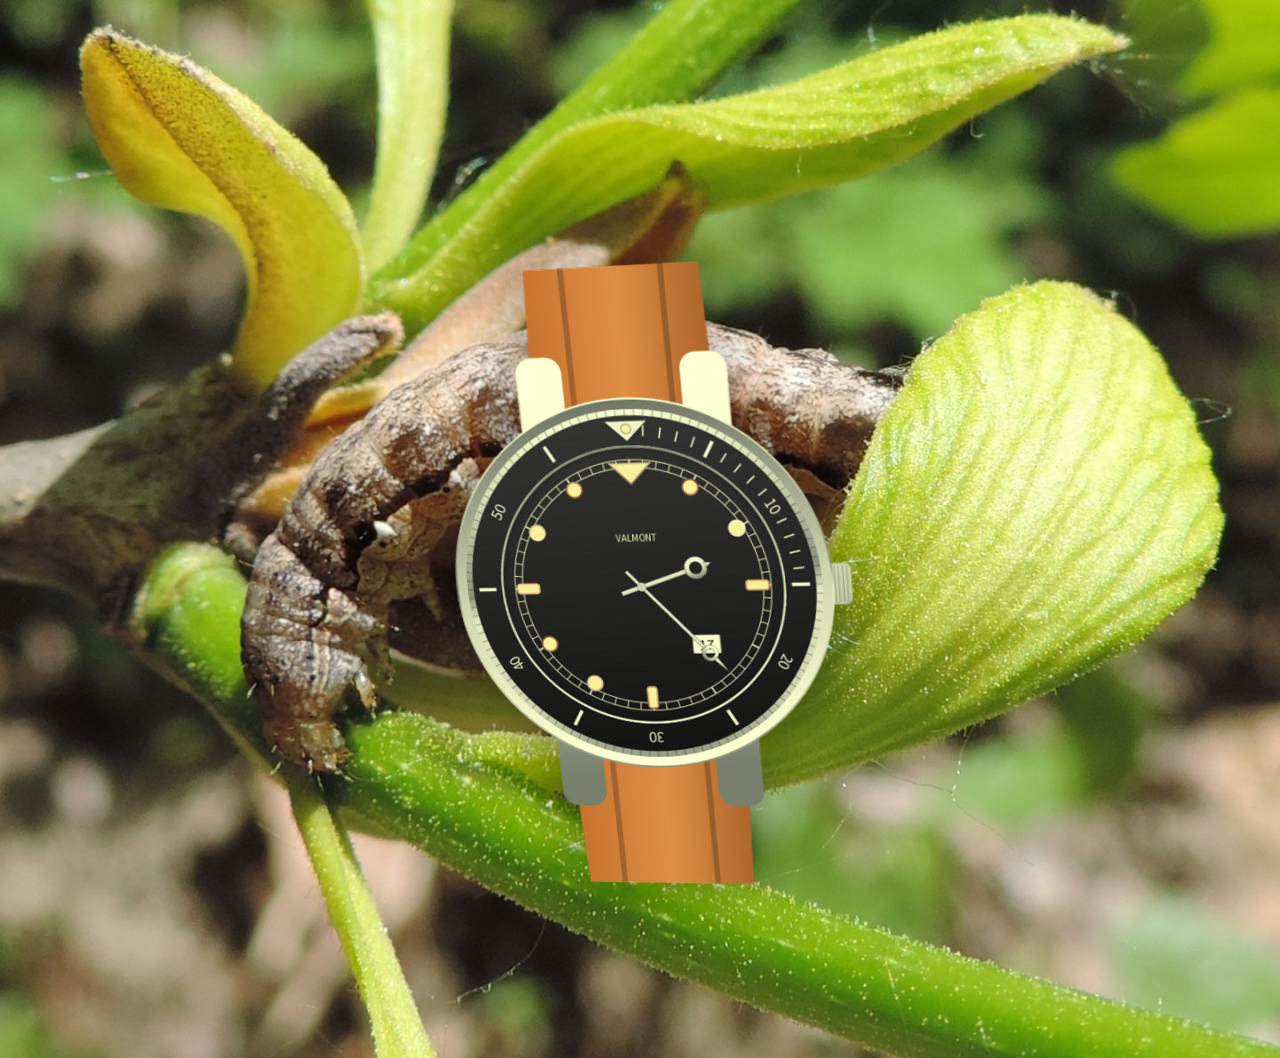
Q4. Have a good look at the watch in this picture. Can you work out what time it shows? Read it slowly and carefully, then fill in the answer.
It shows 2:23
